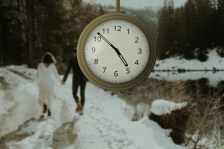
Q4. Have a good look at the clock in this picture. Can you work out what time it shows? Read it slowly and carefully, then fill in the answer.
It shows 4:52
